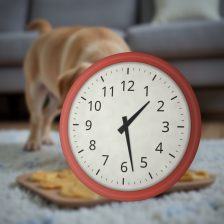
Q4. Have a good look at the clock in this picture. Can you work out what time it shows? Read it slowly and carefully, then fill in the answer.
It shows 1:28
